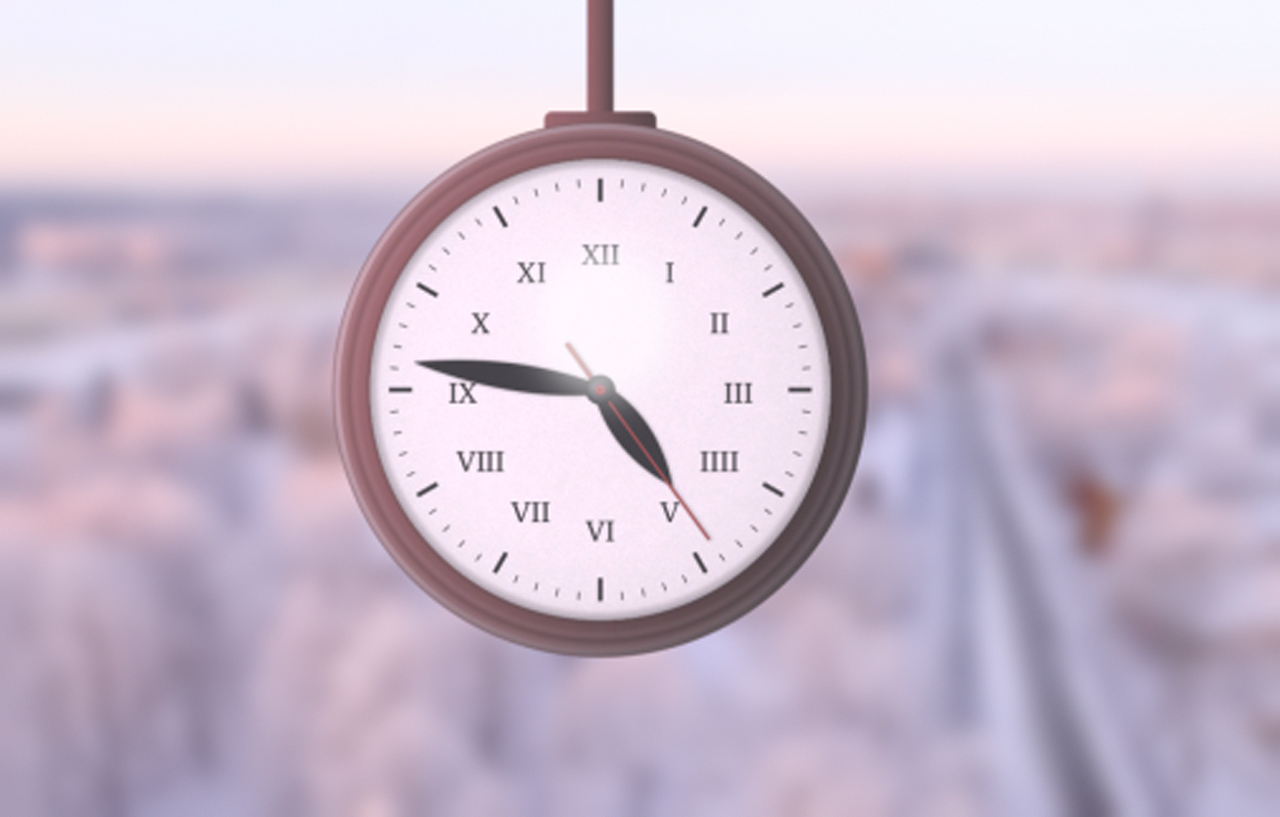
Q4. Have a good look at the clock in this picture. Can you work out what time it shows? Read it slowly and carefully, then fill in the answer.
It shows 4:46:24
